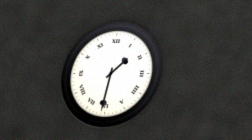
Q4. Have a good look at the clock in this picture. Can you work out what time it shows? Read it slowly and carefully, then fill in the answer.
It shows 1:31
